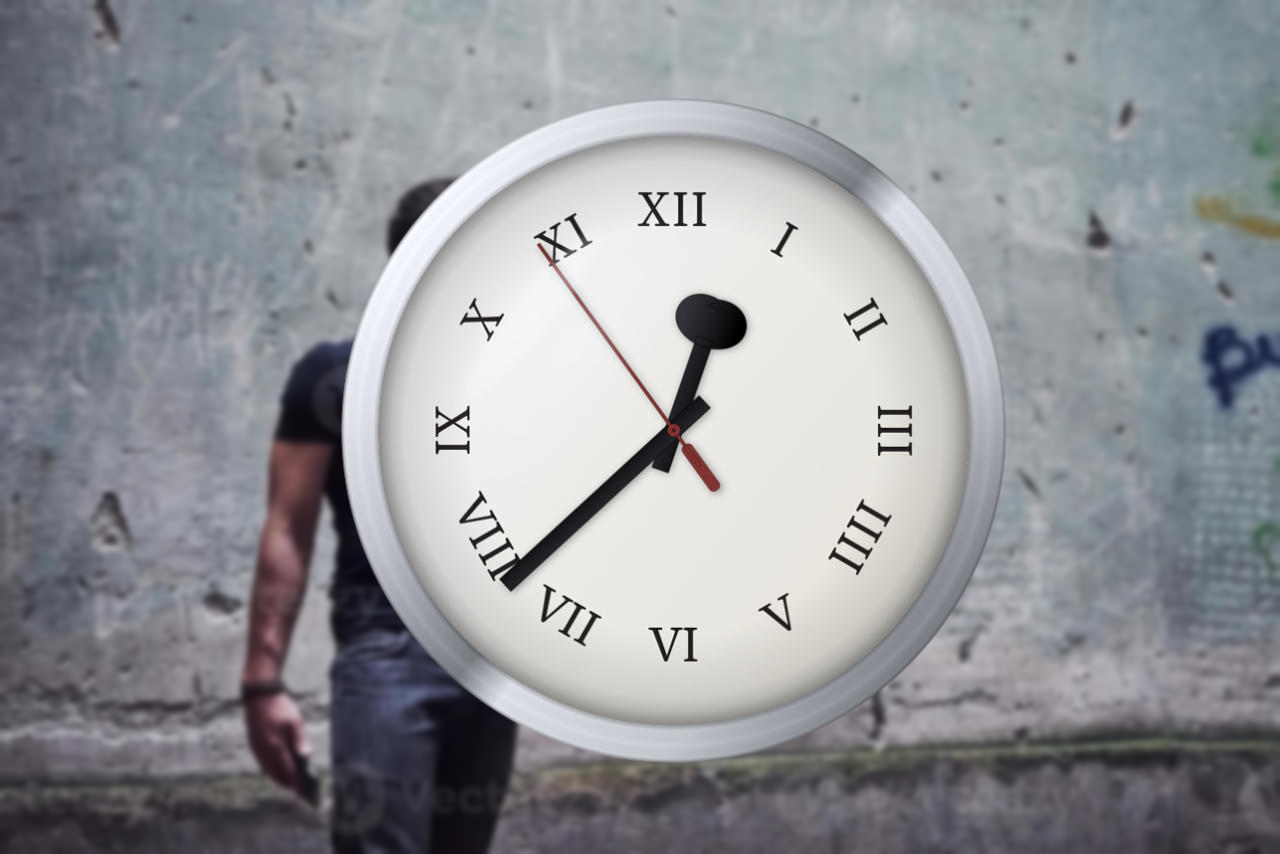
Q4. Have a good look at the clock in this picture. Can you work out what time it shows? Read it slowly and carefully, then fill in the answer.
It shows 12:37:54
